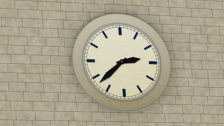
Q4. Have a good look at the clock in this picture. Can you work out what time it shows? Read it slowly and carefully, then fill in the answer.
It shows 2:38
